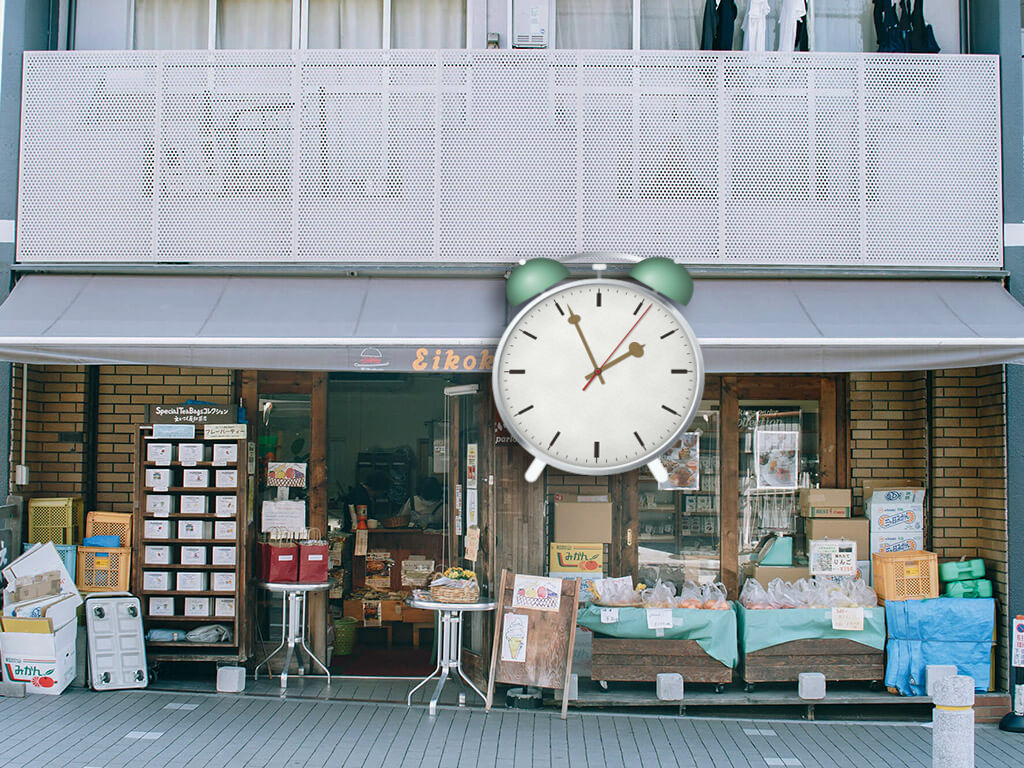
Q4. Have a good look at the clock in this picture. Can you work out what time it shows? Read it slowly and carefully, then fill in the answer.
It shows 1:56:06
